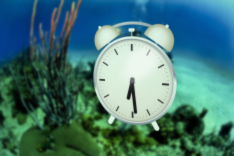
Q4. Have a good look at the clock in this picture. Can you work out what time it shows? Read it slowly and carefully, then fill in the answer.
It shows 6:29
